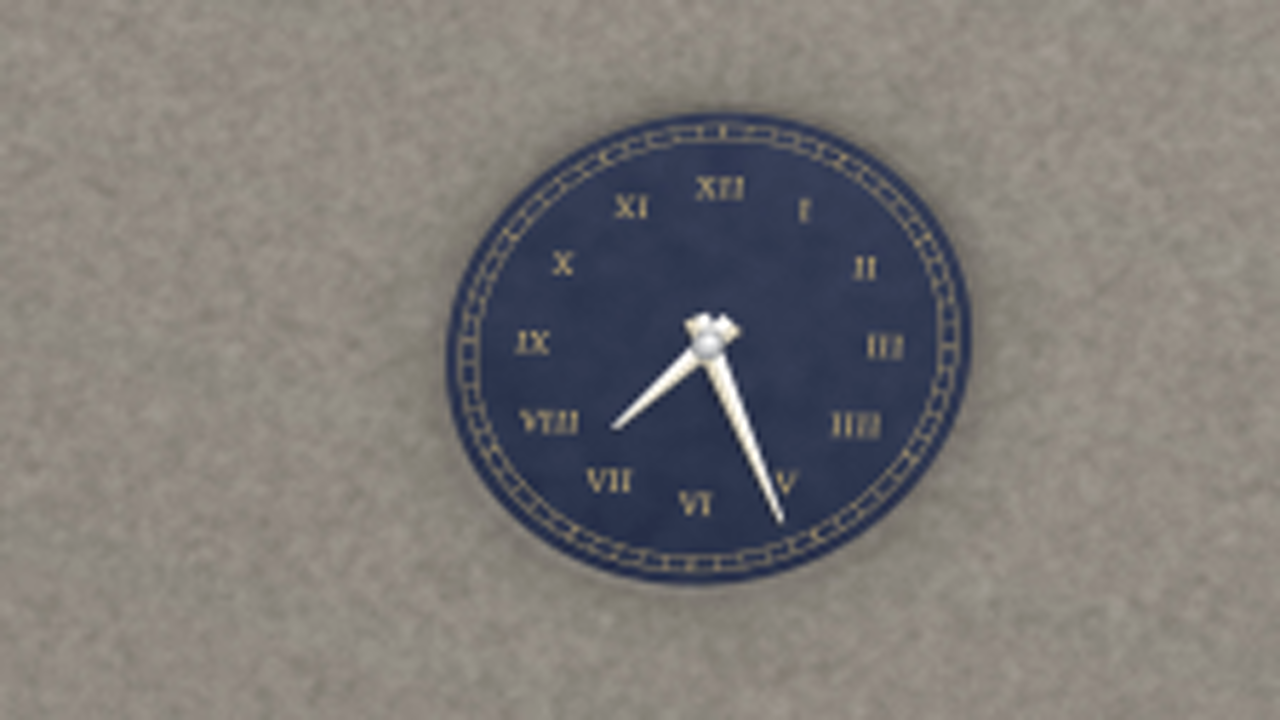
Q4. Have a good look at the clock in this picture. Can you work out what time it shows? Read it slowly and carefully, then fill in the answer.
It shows 7:26
